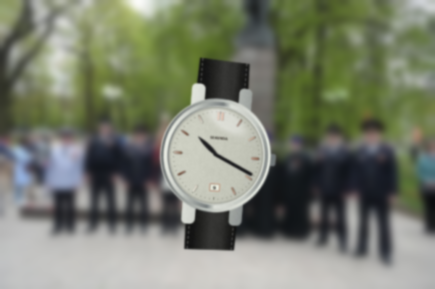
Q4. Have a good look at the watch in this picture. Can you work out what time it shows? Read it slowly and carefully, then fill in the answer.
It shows 10:19
